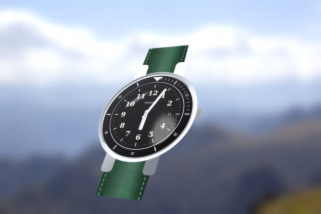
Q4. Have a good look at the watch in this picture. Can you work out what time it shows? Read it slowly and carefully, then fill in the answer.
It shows 6:04
